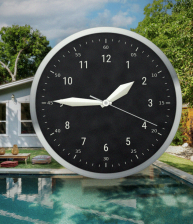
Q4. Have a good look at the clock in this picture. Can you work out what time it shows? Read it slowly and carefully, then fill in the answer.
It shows 1:45:19
